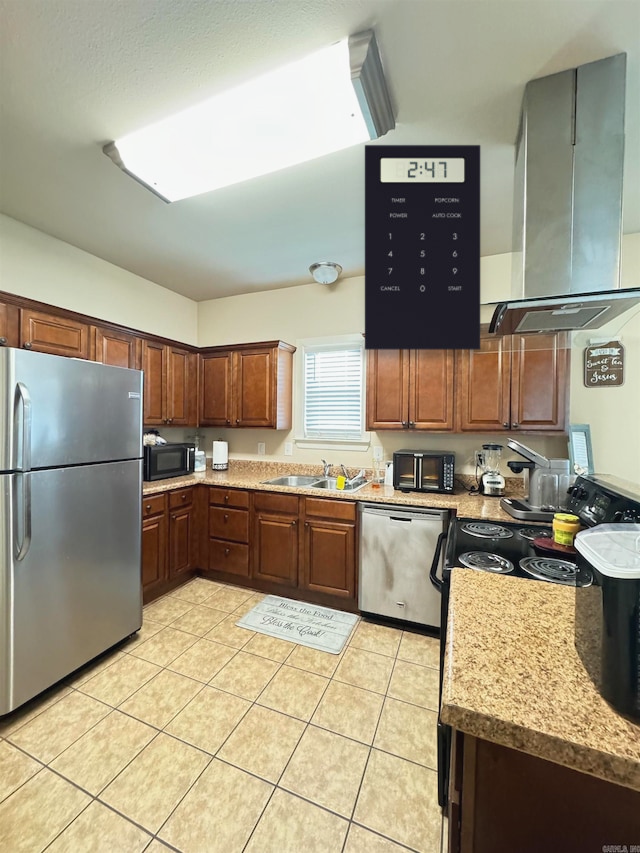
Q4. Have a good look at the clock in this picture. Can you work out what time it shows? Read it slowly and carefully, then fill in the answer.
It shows 2:47
